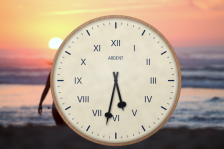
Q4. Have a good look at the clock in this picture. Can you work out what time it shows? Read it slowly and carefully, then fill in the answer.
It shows 5:32
